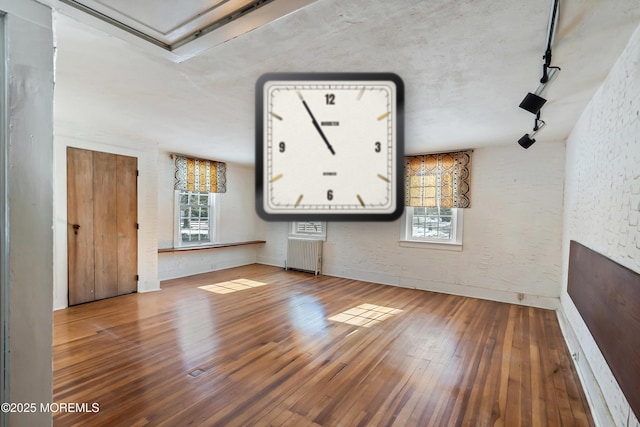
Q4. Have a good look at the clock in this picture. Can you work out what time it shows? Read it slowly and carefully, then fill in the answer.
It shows 10:55
